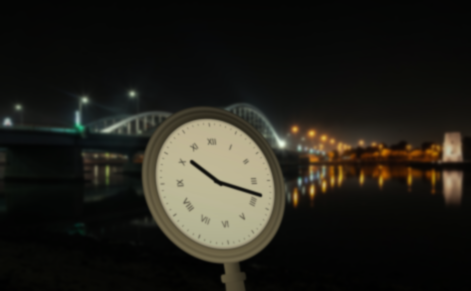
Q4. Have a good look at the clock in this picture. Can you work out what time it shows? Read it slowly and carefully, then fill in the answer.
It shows 10:18
